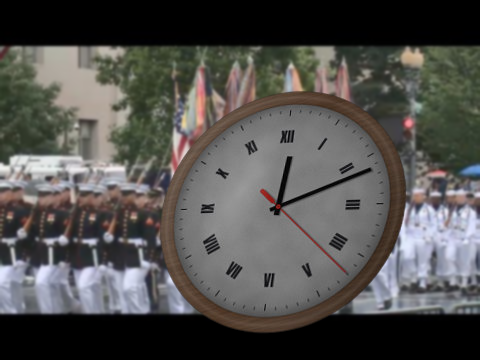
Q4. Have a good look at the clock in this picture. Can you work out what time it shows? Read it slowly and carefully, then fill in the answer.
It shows 12:11:22
